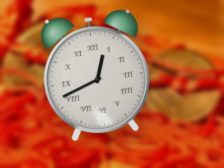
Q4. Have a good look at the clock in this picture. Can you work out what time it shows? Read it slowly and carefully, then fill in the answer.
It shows 12:42
